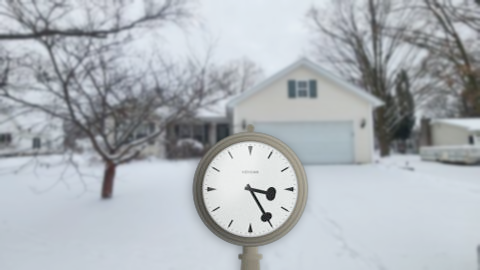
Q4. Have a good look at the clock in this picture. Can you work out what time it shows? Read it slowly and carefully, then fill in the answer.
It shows 3:25
